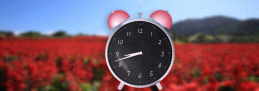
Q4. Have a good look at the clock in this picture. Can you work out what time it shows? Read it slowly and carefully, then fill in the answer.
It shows 8:42
